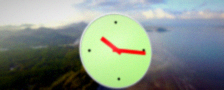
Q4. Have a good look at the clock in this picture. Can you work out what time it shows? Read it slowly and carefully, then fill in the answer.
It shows 10:16
